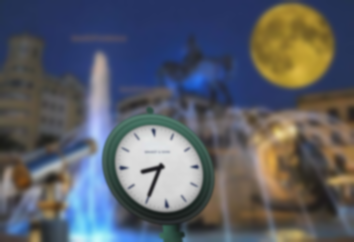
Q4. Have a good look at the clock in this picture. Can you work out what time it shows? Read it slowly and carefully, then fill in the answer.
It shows 8:35
